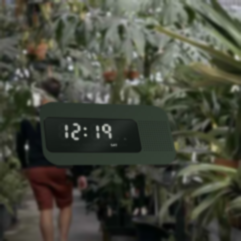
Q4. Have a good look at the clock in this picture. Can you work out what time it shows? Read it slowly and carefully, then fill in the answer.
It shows 12:19
